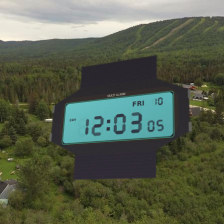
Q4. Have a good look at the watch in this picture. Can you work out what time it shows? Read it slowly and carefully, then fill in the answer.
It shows 12:03:05
